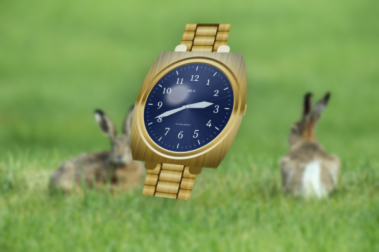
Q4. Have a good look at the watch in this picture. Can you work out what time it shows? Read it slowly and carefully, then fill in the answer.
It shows 2:41
